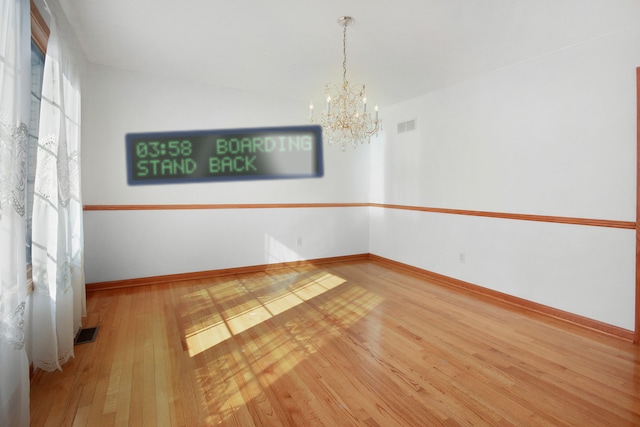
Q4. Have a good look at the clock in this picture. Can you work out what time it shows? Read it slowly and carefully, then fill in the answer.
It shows 3:58
